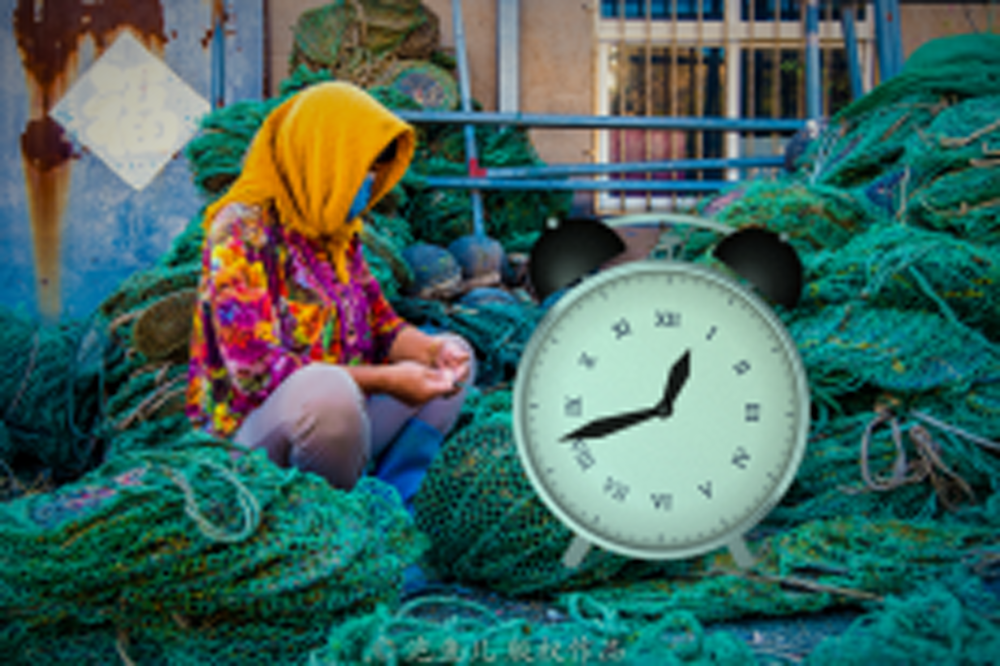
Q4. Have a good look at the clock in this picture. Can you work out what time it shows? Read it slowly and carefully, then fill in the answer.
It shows 12:42
